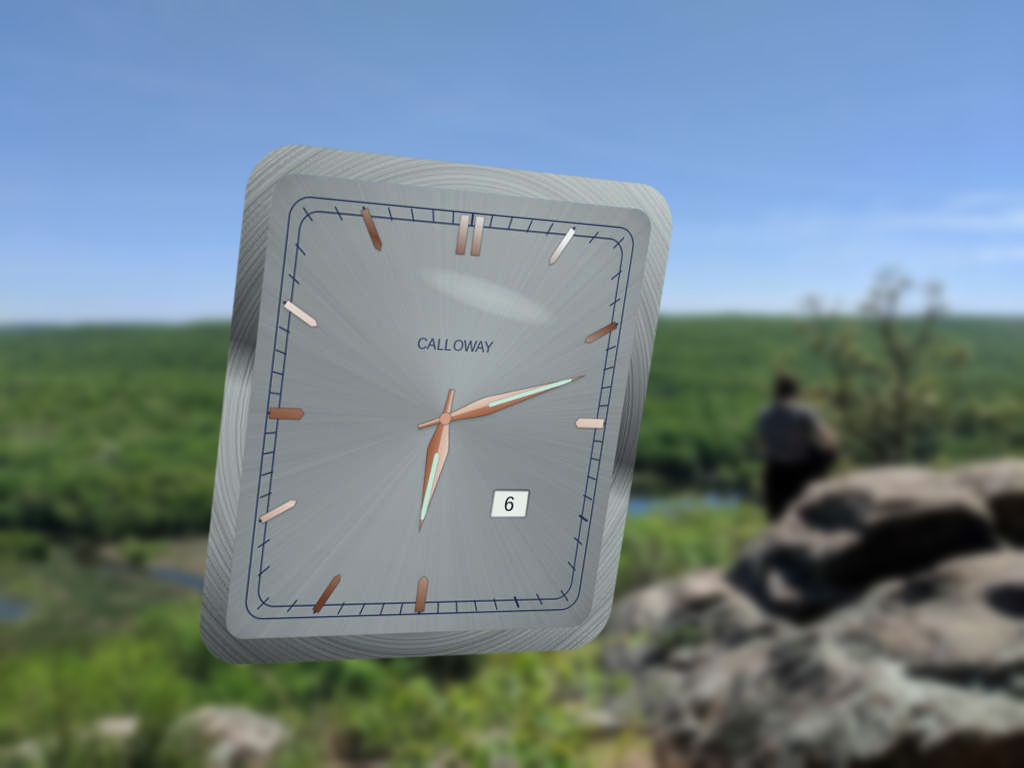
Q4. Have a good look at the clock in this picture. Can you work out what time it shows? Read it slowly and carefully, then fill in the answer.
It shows 6:12
